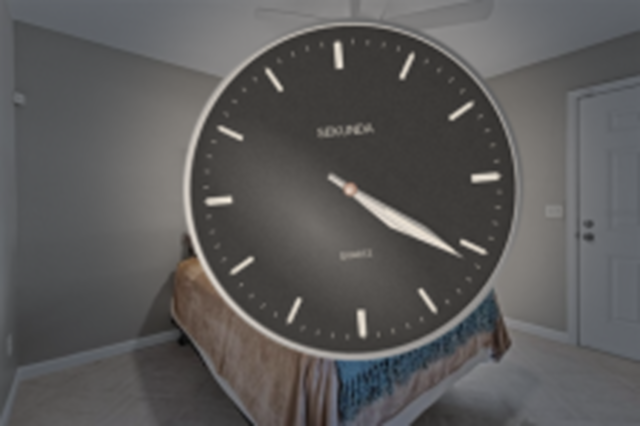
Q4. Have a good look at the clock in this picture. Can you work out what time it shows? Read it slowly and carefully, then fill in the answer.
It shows 4:21
